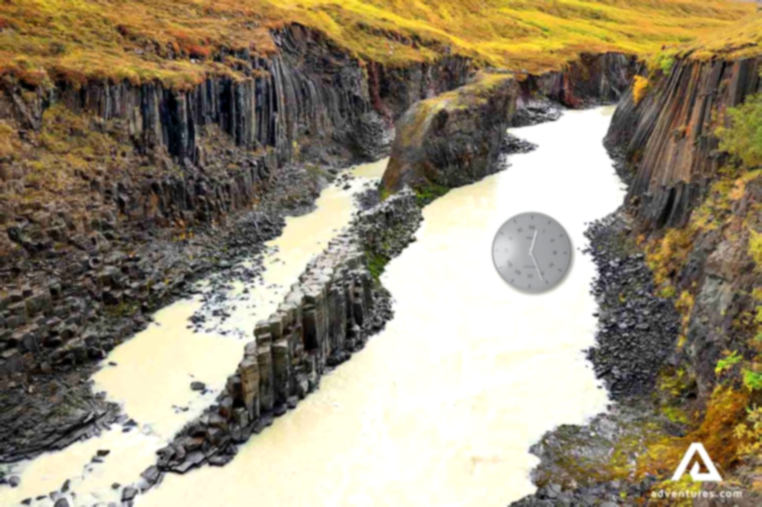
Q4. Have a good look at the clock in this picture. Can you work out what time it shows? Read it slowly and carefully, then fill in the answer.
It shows 12:26
